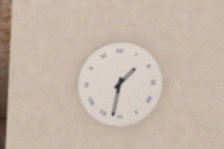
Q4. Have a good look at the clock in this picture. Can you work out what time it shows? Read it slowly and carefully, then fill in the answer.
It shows 1:32
